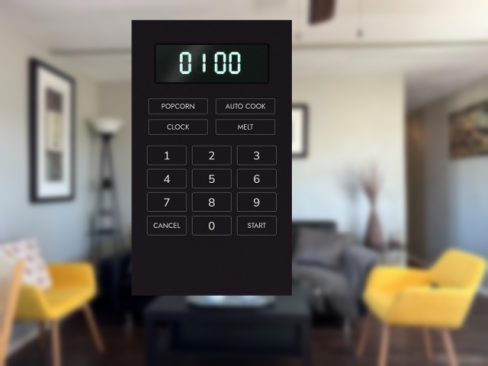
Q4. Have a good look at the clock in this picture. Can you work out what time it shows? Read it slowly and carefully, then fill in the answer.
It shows 1:00
